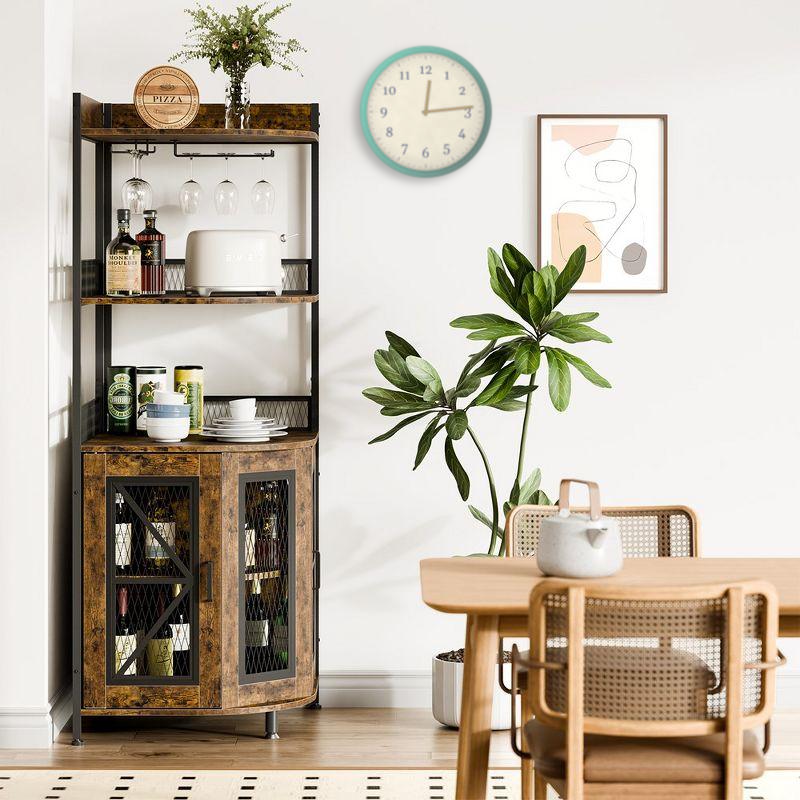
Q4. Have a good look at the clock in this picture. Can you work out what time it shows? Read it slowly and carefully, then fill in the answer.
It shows 12:14
